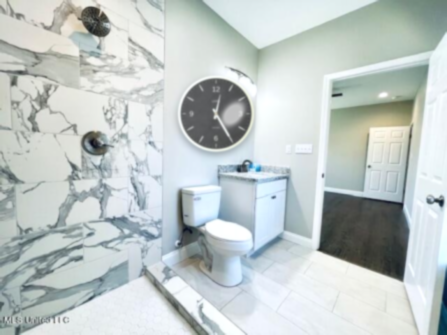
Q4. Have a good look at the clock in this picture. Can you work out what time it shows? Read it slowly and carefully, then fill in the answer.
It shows 12:25
